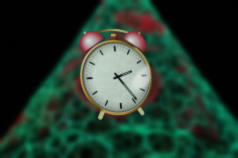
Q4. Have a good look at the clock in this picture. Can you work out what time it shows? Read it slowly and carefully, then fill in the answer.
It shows 2:24
